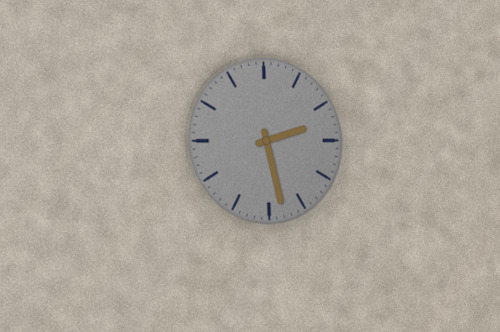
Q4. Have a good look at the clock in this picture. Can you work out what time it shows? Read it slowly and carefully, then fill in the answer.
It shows 2:28
